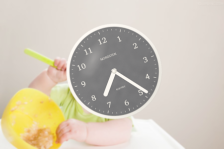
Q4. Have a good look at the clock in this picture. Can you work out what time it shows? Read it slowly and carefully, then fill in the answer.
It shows 7:24
